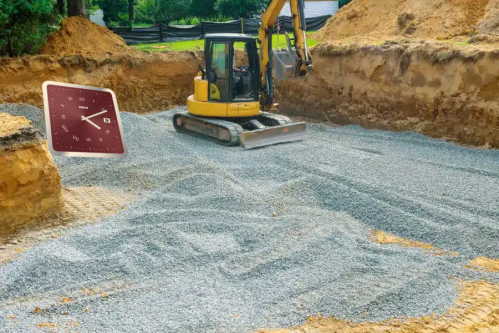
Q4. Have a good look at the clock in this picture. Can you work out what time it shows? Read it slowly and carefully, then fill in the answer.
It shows 4:11
